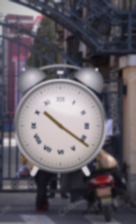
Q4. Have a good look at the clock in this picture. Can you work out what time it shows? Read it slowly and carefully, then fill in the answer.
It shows 10:21
